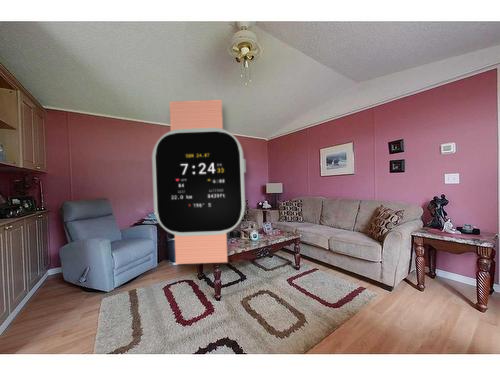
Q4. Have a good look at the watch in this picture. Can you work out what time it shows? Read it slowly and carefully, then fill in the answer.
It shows 7:24
